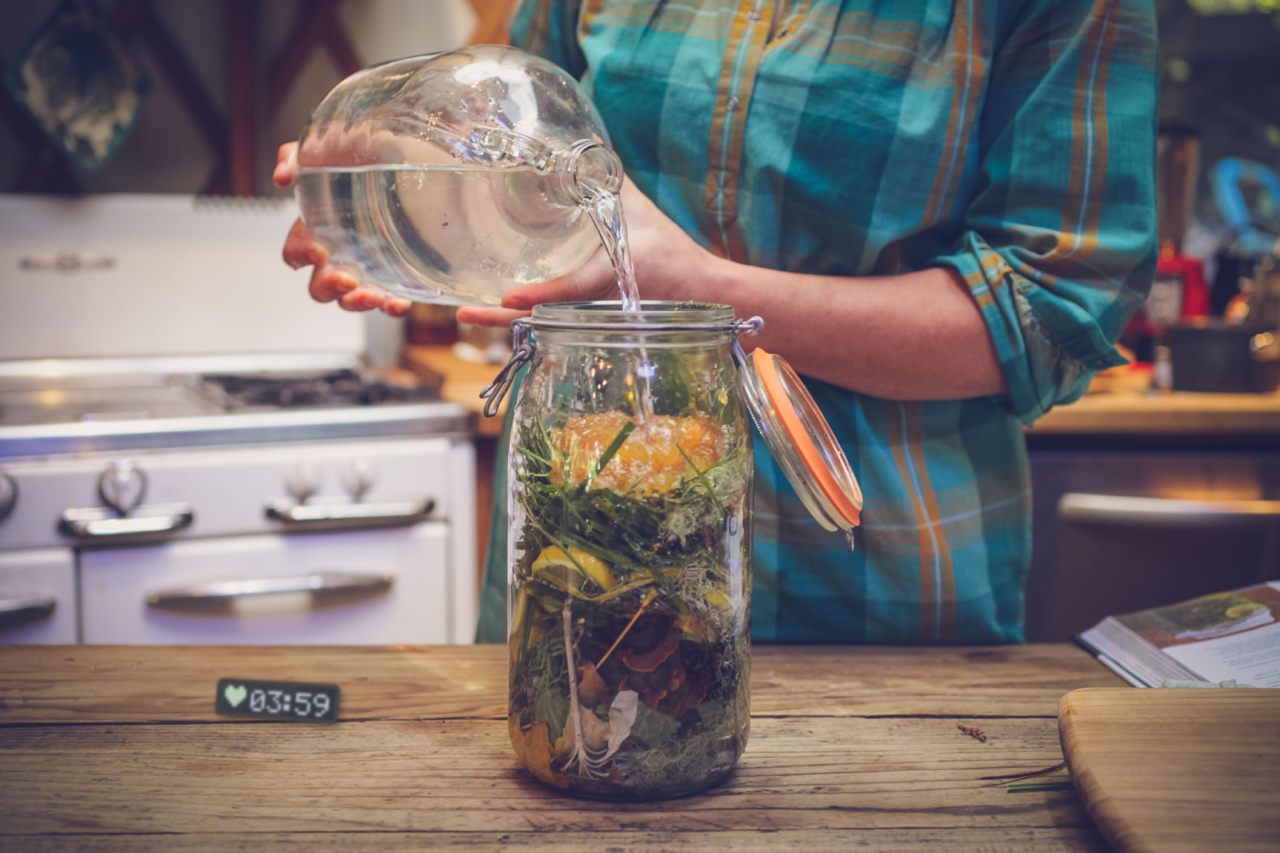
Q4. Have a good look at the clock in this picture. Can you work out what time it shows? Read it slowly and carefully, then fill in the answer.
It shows 3:59
